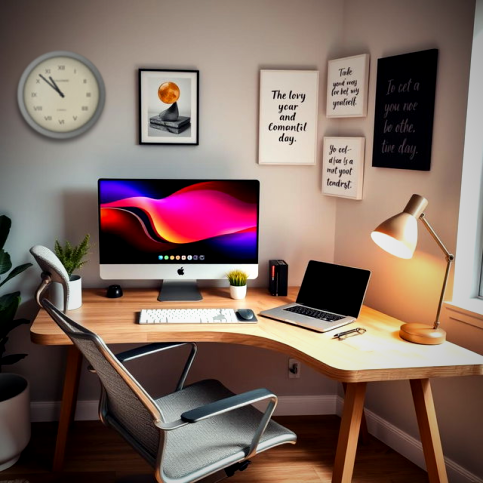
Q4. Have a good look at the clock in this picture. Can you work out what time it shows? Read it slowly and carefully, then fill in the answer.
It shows 10:52
